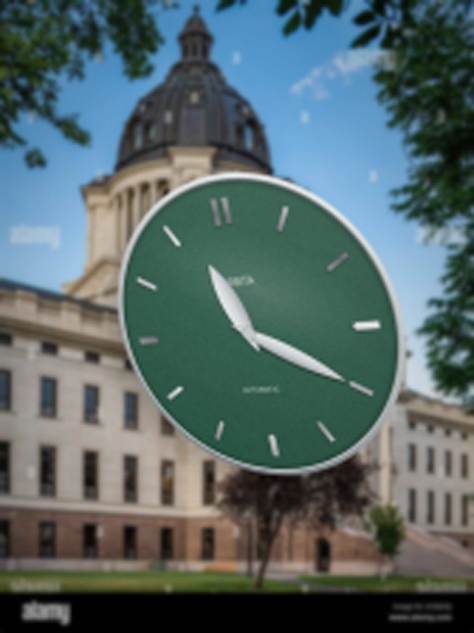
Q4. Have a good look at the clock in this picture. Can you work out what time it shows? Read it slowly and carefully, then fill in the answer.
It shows 11:20
